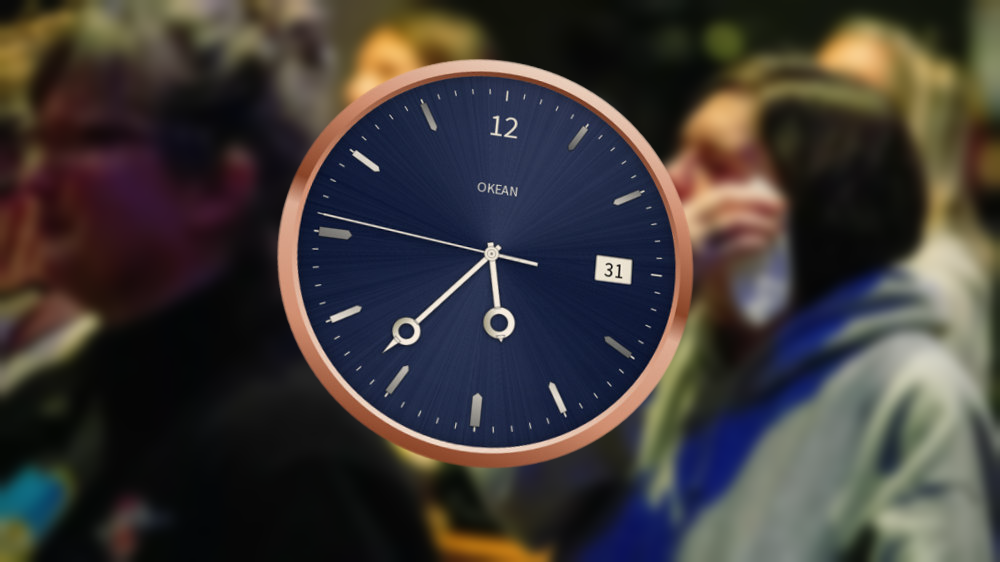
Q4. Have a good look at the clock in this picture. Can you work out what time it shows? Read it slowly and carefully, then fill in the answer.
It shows 5:36:46
